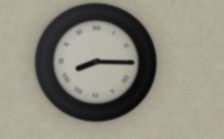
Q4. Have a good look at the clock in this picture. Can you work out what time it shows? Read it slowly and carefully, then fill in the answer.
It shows 8:15
